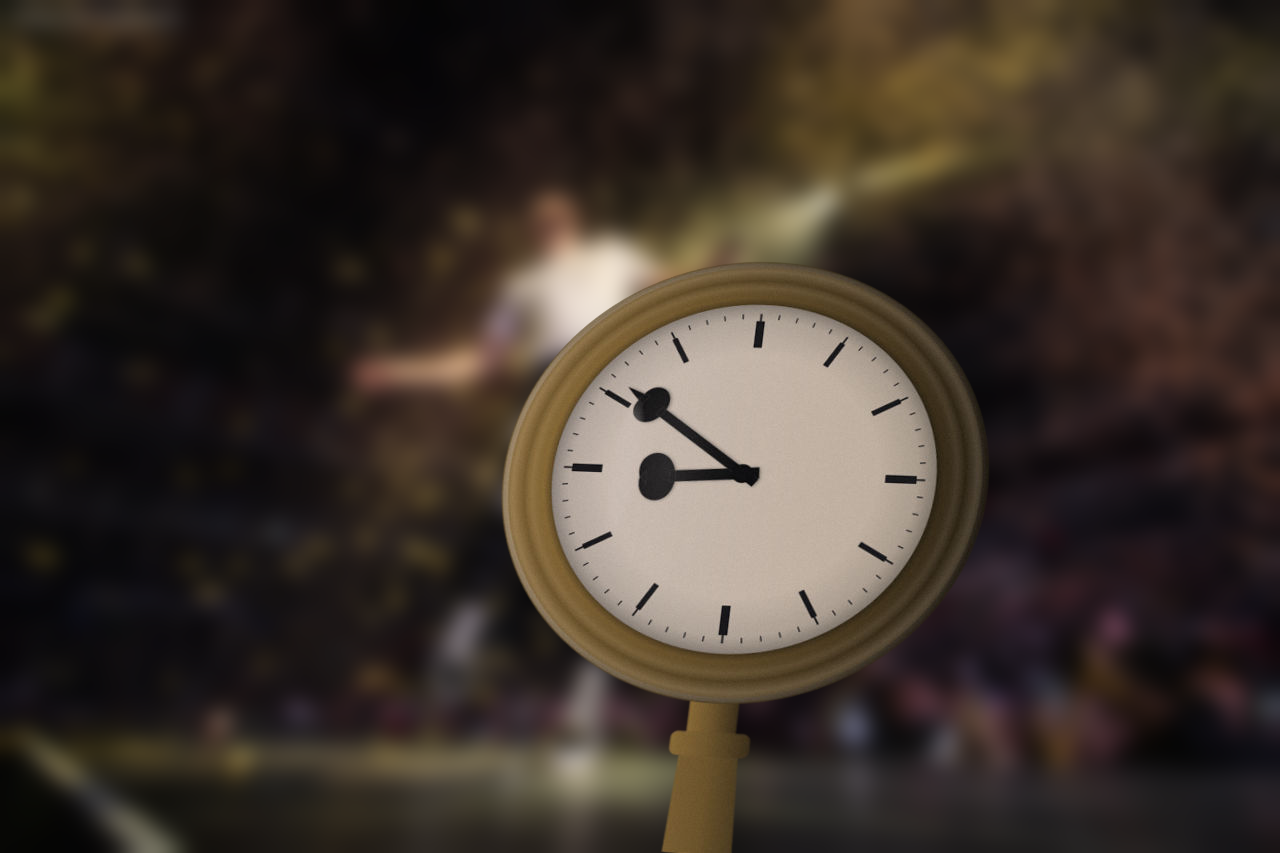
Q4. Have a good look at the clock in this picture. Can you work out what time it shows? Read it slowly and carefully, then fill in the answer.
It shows 8:51
